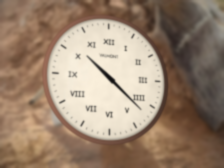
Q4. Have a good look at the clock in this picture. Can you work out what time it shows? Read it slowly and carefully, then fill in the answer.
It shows 10:22
